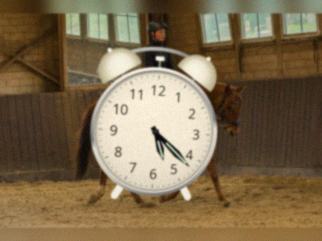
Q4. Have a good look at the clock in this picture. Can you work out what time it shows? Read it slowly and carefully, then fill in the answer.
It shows 5:22
